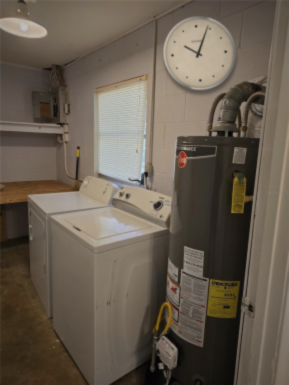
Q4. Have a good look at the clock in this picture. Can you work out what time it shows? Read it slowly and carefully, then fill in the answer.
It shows 10:04
